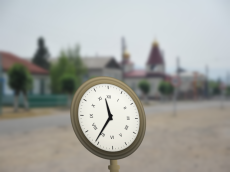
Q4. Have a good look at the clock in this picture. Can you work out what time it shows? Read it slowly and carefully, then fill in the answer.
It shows 11:36
